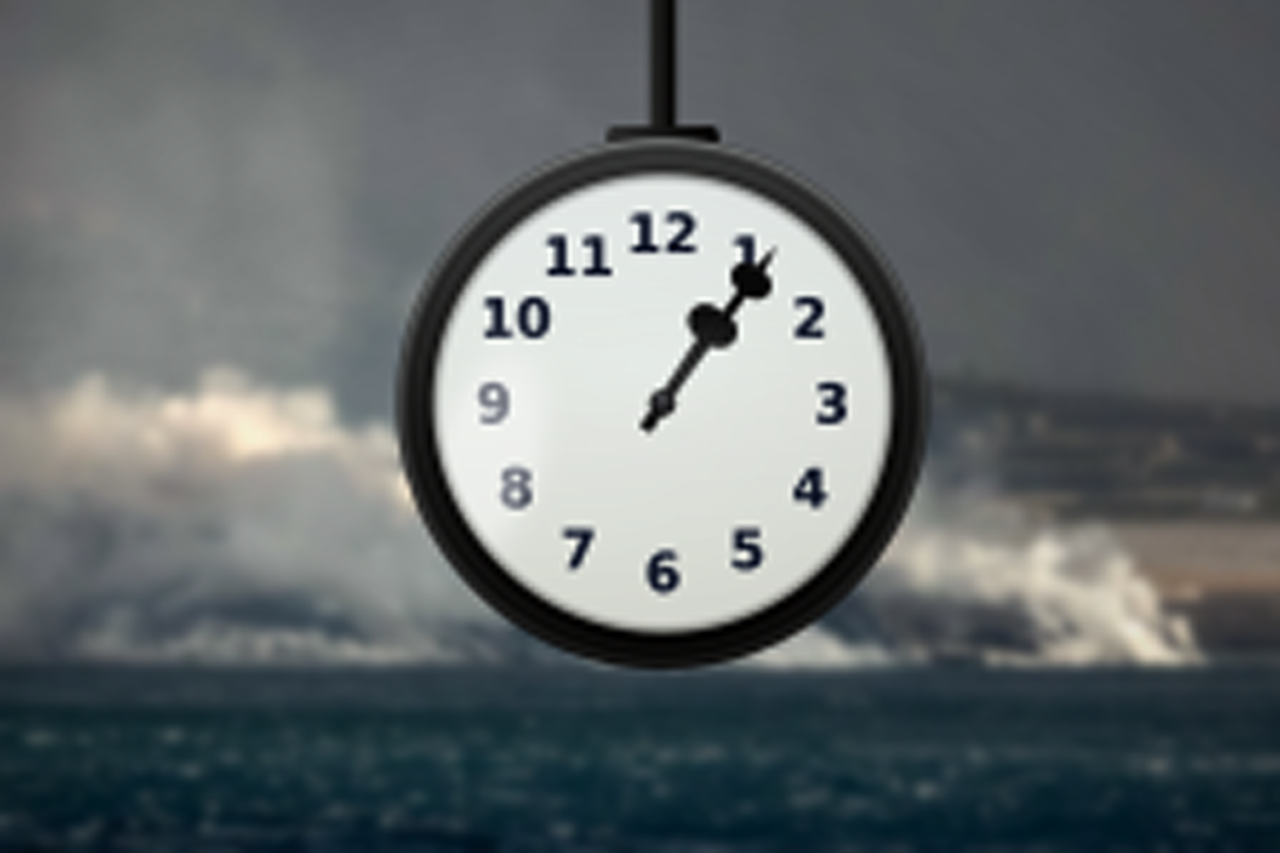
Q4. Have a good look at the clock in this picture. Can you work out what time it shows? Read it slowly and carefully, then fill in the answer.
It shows 1:06
